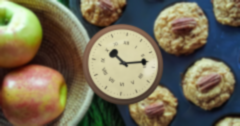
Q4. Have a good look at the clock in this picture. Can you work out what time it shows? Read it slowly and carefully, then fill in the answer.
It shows 10:13
